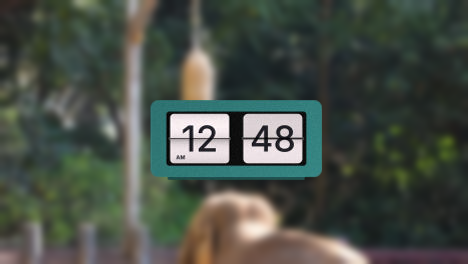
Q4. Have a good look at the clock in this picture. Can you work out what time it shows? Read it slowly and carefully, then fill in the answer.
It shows 12:48
